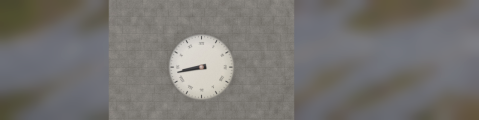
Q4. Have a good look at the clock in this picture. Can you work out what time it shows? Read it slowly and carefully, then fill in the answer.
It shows 8:43
